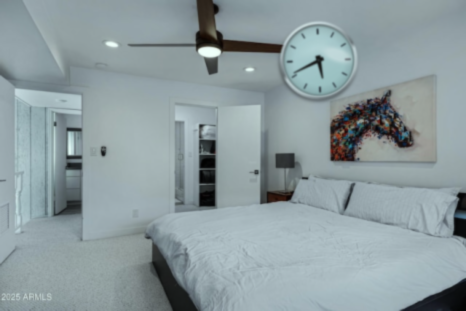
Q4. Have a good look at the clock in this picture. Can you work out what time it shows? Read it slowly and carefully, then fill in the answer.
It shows 5:41
